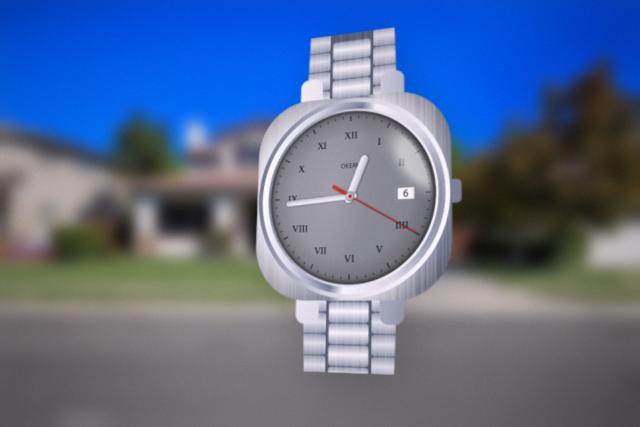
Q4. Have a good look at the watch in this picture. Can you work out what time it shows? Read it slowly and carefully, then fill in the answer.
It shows 12:44:20
